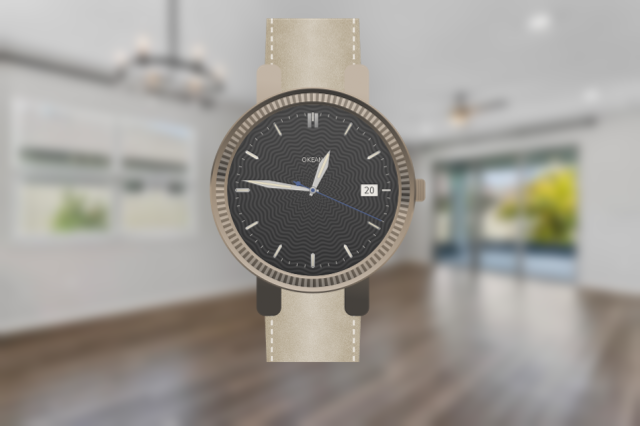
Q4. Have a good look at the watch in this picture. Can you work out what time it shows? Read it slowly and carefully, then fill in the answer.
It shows 12:46:19
